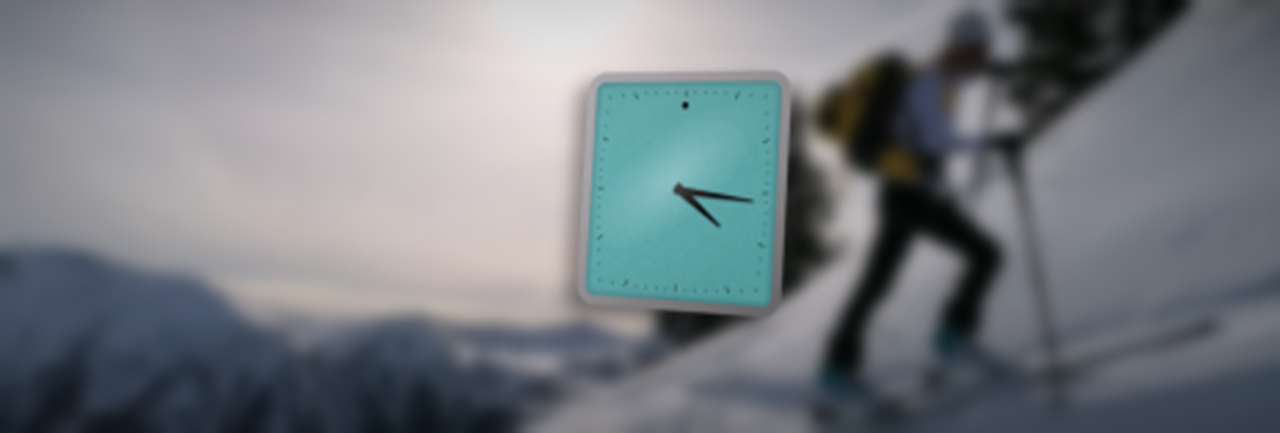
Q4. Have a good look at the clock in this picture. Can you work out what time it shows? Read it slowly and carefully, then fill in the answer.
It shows 4:16
